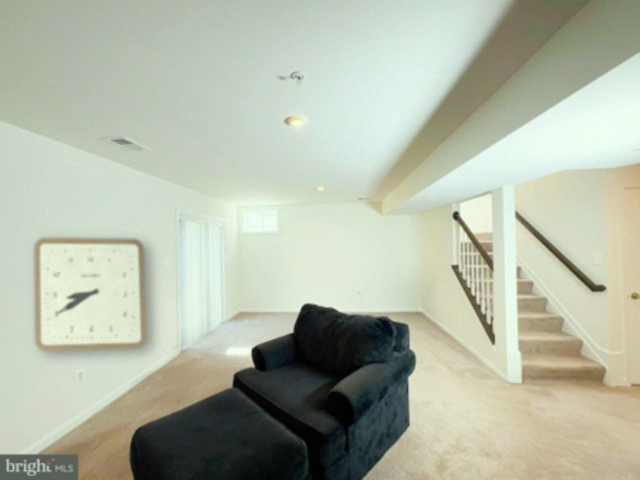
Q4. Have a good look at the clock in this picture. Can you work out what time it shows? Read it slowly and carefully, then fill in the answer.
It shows 8:40
